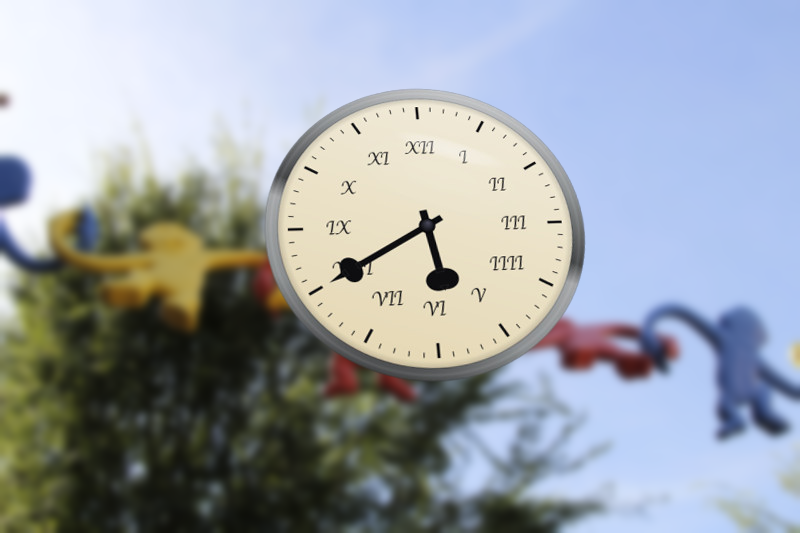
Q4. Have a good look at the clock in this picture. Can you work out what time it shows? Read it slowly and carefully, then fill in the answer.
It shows 5:40
